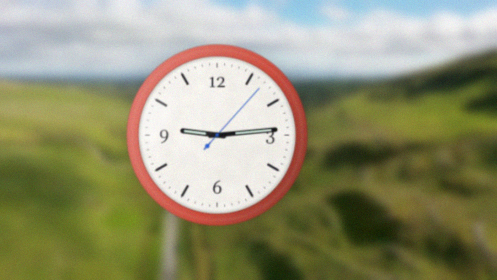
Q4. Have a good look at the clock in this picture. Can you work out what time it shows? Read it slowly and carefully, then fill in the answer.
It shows 9:14:07
